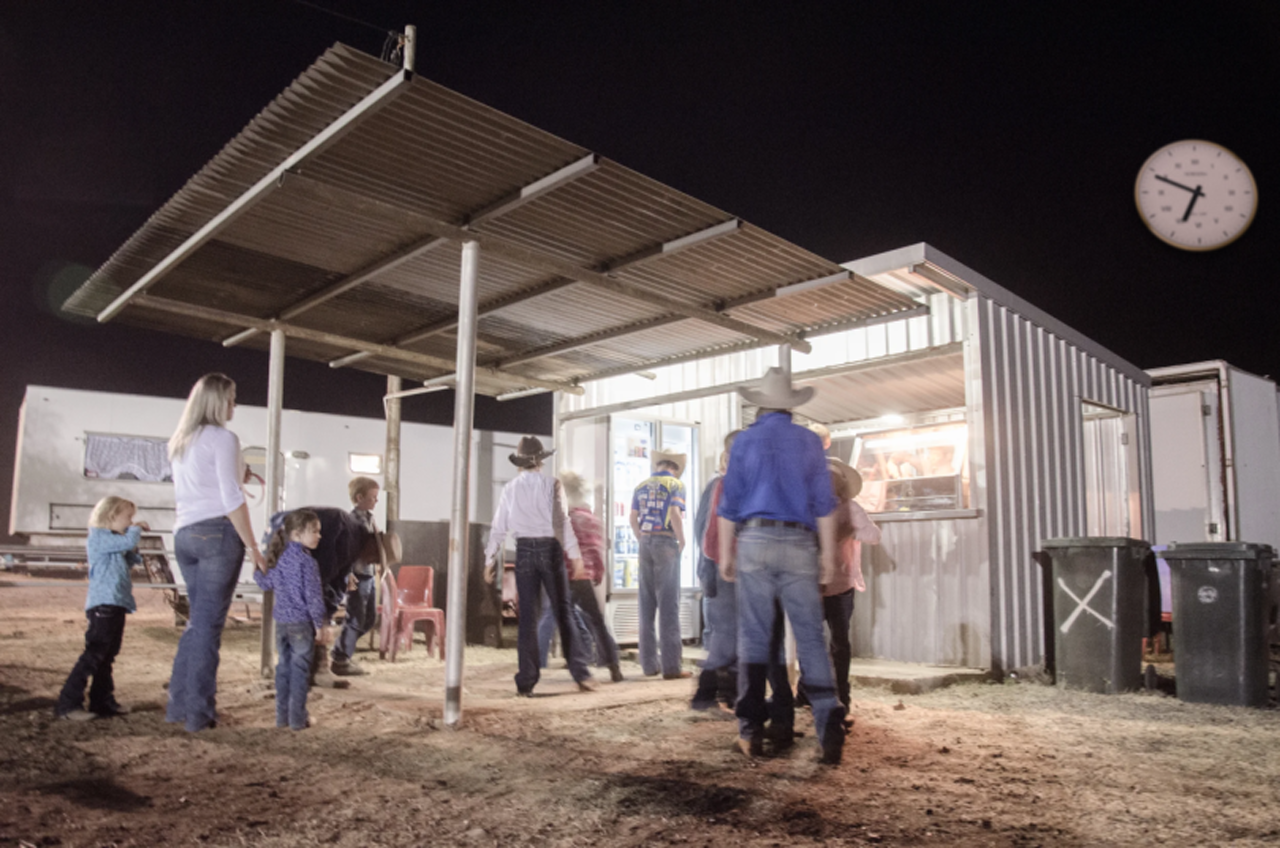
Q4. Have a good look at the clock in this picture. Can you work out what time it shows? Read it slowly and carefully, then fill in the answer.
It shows 6:49
